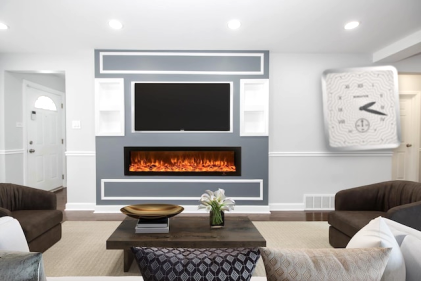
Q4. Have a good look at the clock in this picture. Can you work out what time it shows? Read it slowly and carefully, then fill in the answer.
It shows 2:18
